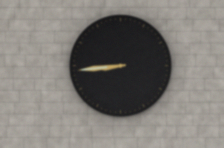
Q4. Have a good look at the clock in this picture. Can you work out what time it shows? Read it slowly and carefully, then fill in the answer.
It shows 8:44
